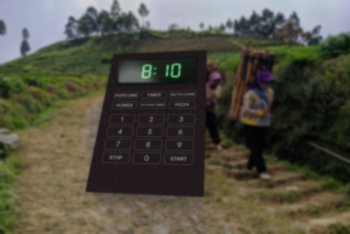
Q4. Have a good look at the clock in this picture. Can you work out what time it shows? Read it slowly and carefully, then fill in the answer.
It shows 8:10
